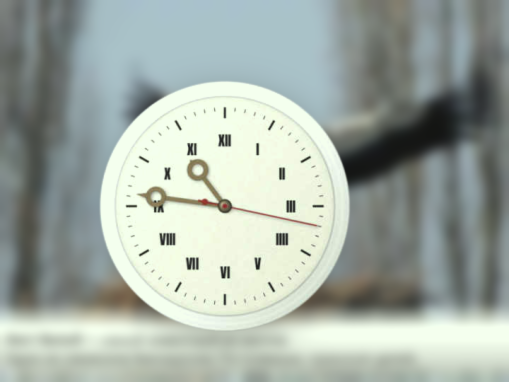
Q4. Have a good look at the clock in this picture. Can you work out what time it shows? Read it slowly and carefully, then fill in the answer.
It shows 10:46:17
